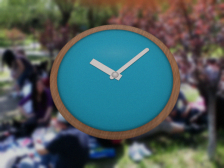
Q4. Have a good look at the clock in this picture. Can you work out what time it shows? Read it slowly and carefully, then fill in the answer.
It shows 10:08
